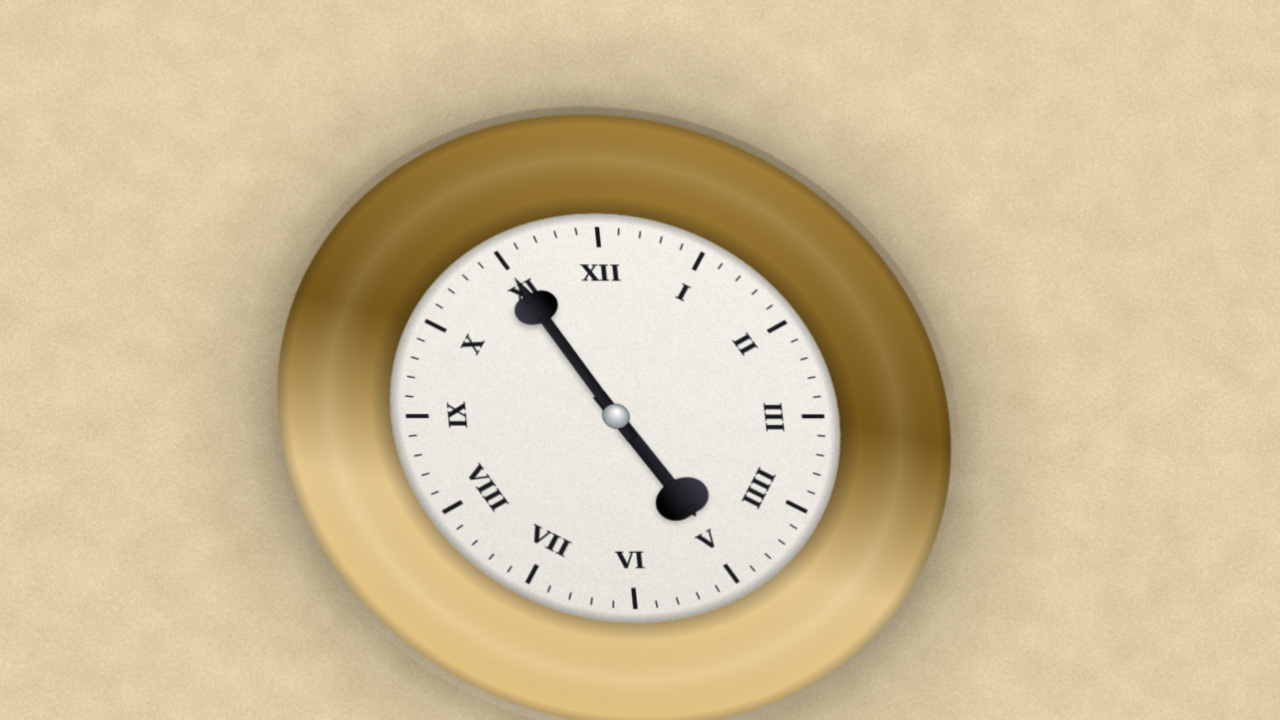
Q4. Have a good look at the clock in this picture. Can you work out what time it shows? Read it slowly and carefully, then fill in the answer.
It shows 4:55
